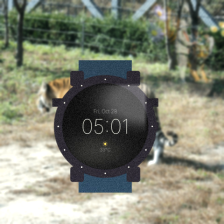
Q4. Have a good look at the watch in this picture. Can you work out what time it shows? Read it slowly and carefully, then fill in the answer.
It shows 5:01
